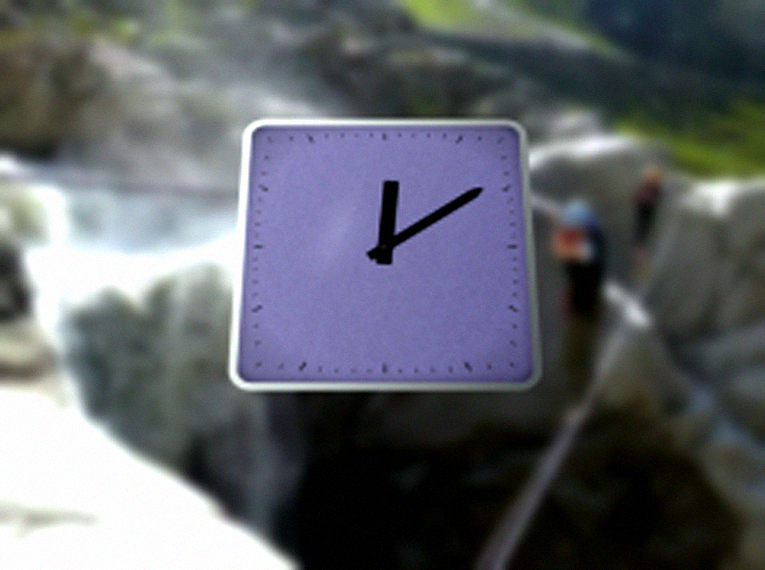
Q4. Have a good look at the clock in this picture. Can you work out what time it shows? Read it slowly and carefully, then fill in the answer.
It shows 12:09
